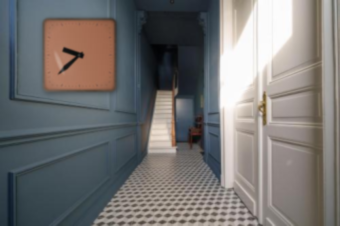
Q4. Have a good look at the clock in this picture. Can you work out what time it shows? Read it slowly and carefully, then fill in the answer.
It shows 9:38
